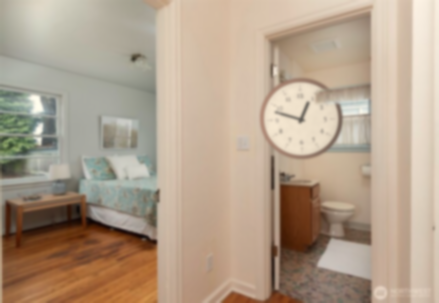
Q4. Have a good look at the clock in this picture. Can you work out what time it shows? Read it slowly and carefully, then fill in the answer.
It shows 12:48
